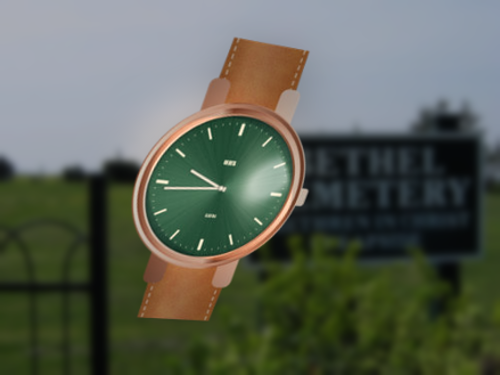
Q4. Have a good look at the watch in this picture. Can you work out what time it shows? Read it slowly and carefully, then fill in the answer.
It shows 9:44
